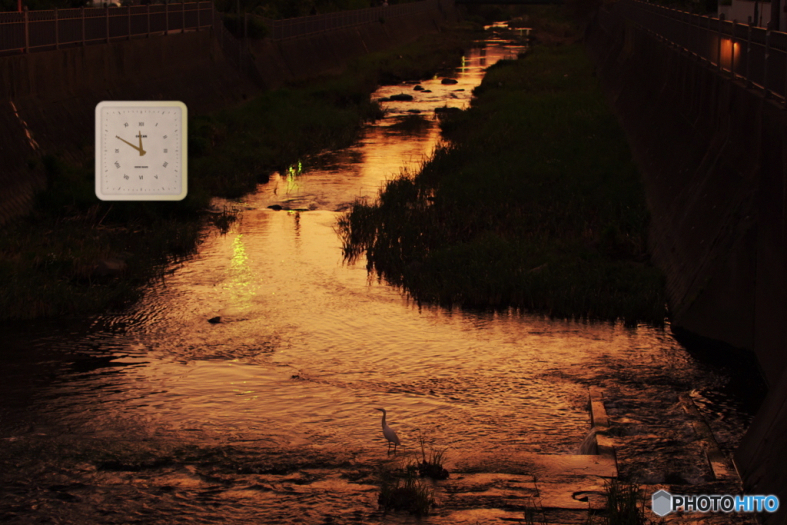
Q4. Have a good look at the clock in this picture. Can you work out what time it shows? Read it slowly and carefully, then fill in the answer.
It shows 11:50
